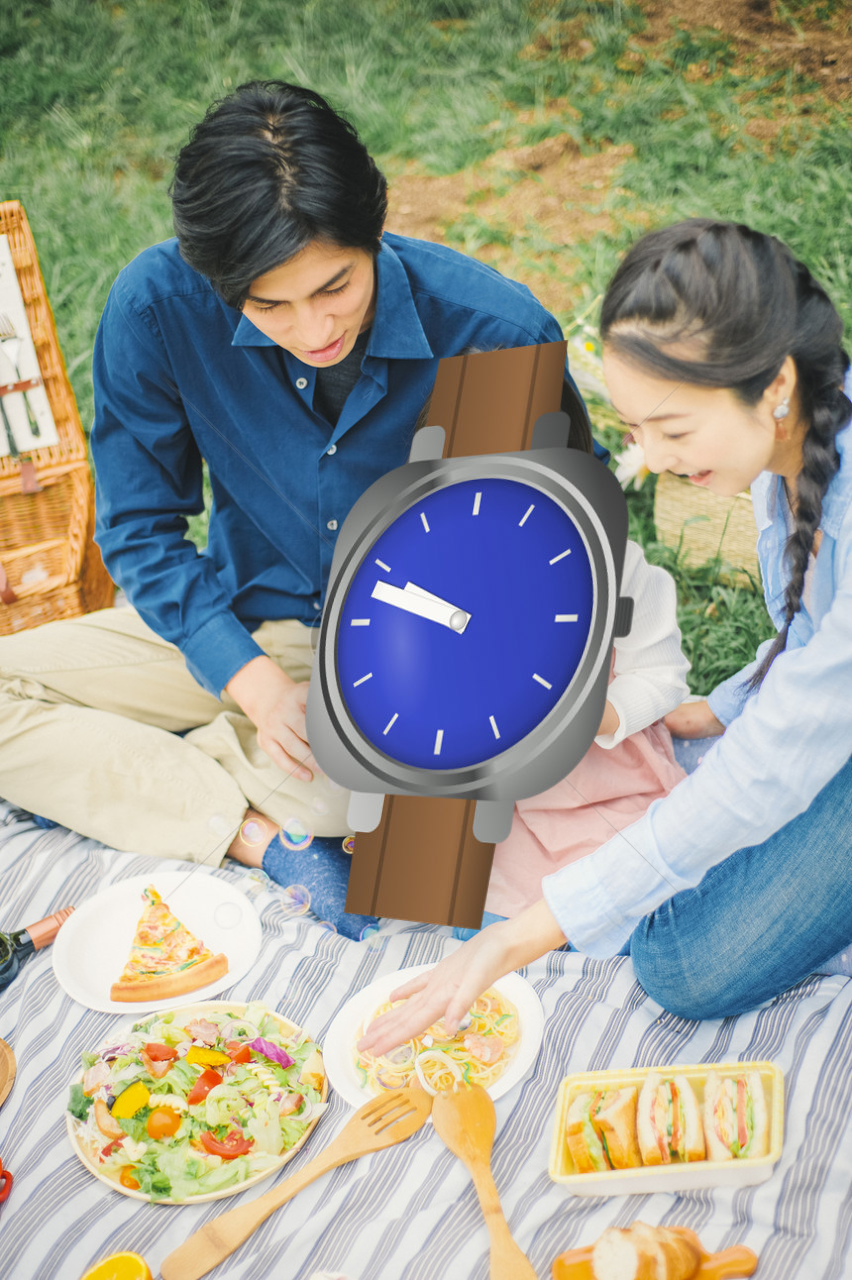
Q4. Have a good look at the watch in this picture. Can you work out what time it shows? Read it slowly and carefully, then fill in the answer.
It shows 9:48
